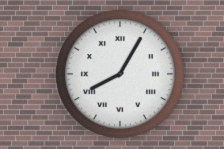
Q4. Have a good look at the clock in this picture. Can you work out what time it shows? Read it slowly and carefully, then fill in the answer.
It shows 8:05
